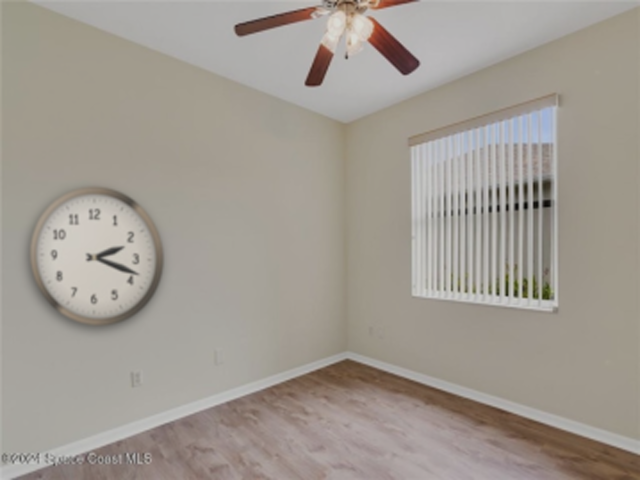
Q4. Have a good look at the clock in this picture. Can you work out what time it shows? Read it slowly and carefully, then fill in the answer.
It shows 2:18
